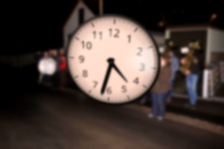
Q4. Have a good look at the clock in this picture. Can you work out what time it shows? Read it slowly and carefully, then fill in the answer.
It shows 4:32
